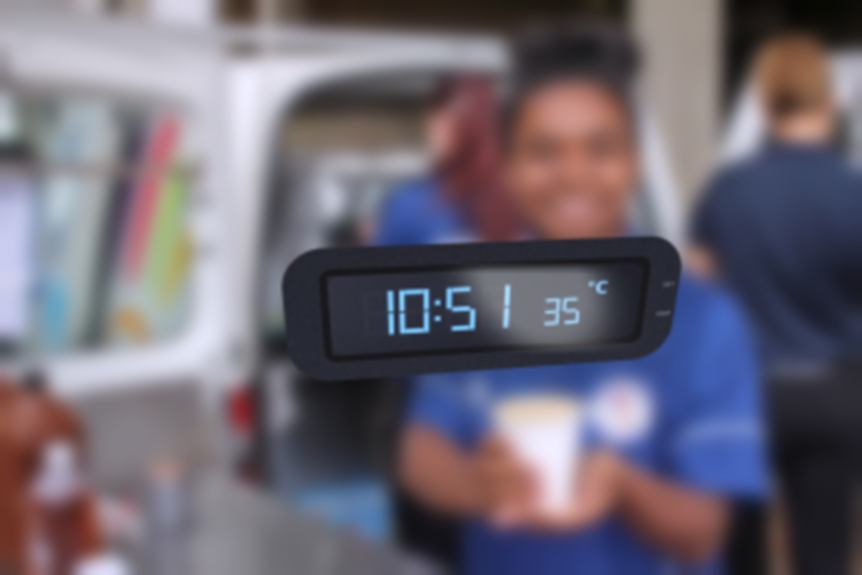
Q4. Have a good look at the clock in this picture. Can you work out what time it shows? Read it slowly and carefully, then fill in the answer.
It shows 10:51
